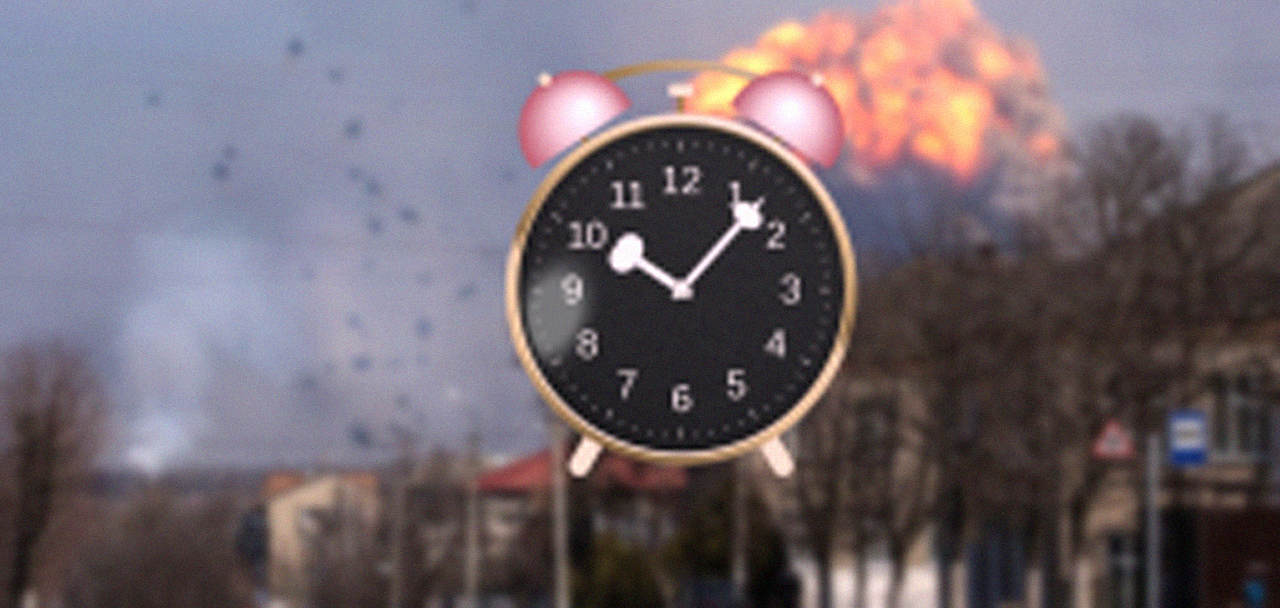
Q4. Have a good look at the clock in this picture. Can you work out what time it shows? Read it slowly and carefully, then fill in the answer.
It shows 10:07
